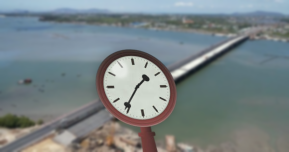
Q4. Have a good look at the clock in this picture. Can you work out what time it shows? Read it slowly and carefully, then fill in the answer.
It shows 1:36
